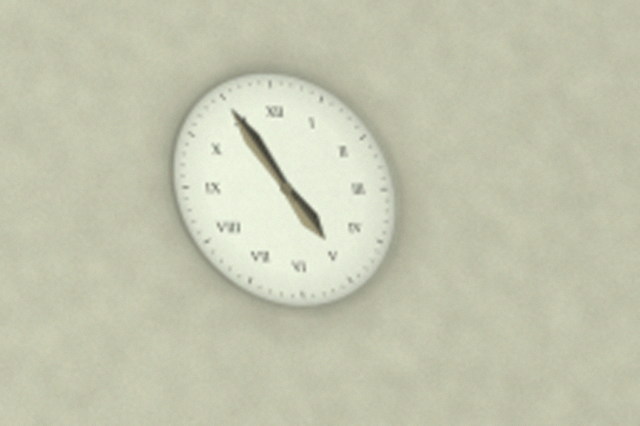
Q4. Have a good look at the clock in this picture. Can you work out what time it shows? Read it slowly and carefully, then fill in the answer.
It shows 4:55
